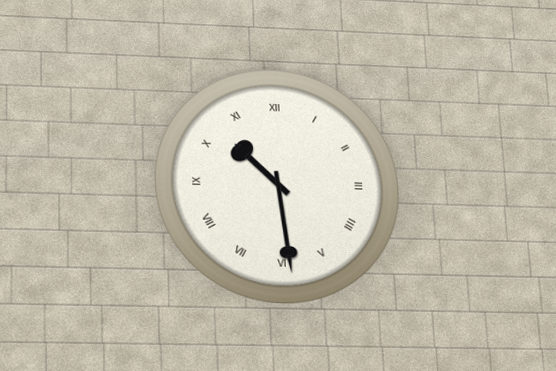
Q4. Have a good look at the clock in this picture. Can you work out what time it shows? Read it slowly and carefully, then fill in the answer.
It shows 10:29
